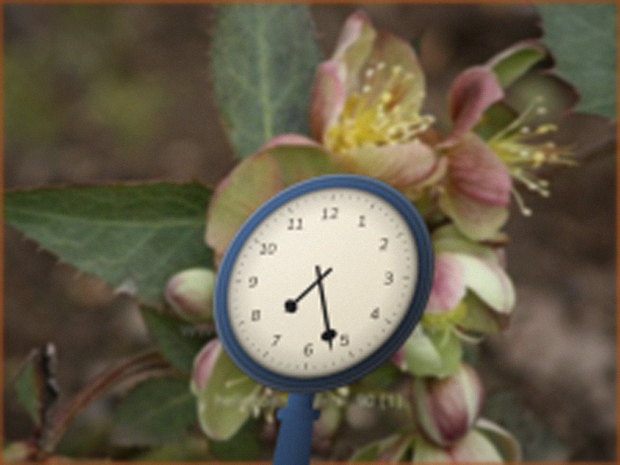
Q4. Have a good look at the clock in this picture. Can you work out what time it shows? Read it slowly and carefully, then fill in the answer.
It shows 7:27
